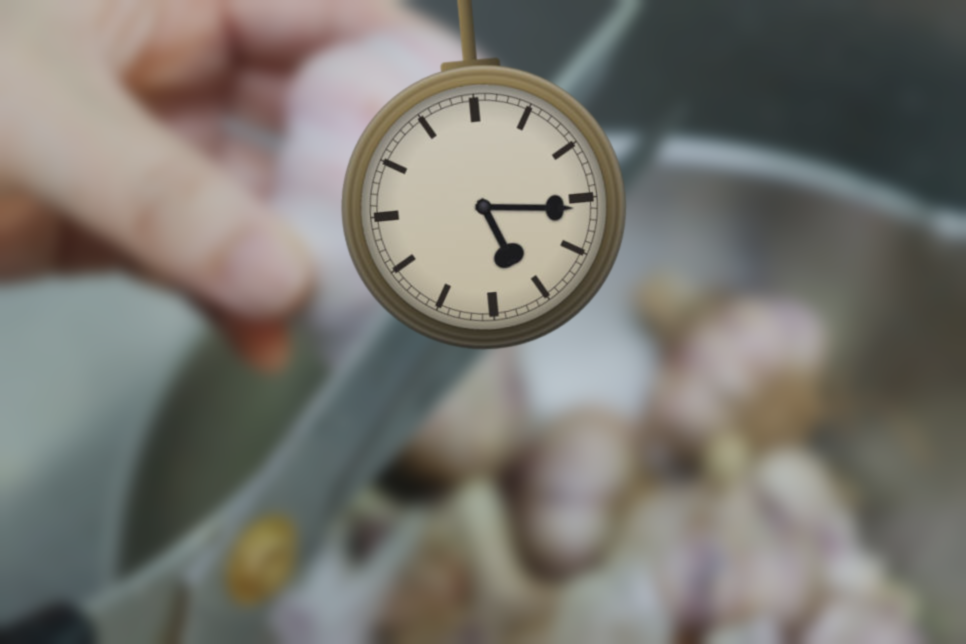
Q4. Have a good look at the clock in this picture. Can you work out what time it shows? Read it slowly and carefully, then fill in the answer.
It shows 5:16
